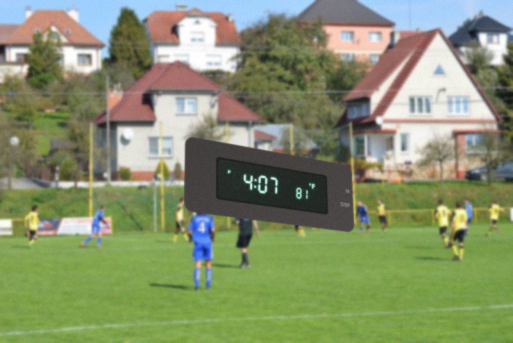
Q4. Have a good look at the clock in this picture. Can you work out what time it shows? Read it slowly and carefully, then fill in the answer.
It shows 4:07
